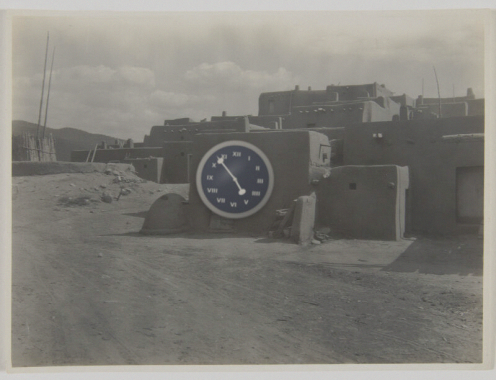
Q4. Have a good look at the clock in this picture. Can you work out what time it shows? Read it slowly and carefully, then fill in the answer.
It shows 4:53
